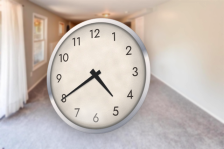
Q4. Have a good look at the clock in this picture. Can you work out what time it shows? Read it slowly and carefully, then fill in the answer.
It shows 4:40
